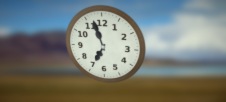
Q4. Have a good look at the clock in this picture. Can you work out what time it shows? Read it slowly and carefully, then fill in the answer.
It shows 6:57
